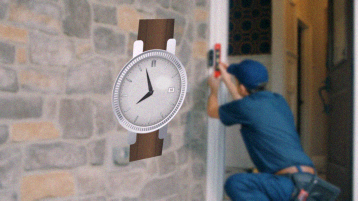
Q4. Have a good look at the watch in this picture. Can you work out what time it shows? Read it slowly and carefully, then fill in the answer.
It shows 7:57
